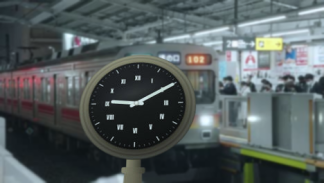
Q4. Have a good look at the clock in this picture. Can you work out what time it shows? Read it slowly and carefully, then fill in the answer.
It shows 9:10
